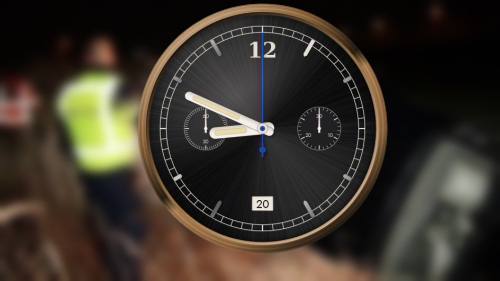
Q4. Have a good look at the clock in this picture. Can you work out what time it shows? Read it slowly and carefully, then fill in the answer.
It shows 8:49
